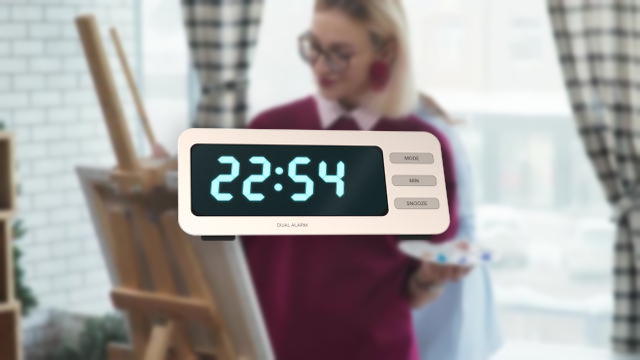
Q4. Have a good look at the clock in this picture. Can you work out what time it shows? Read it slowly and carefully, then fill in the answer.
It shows 22:54
